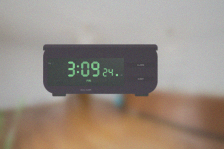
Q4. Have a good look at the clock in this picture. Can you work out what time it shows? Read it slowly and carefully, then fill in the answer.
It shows 3:09:24
